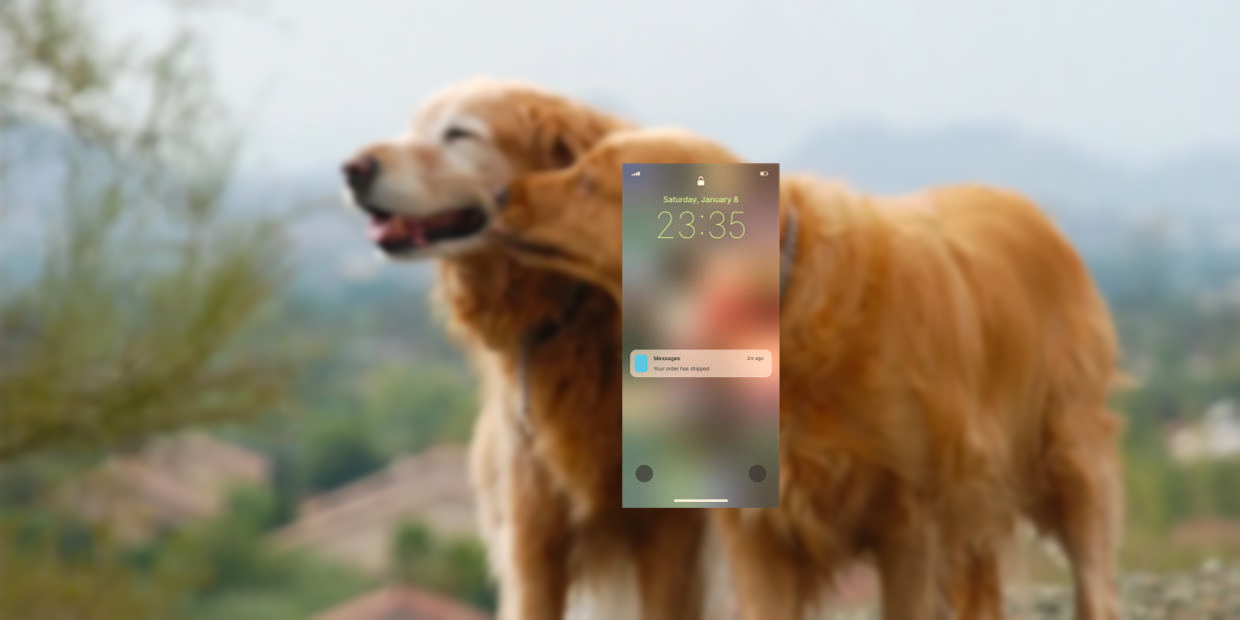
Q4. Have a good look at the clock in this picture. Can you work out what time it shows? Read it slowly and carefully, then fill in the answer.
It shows 23:35
